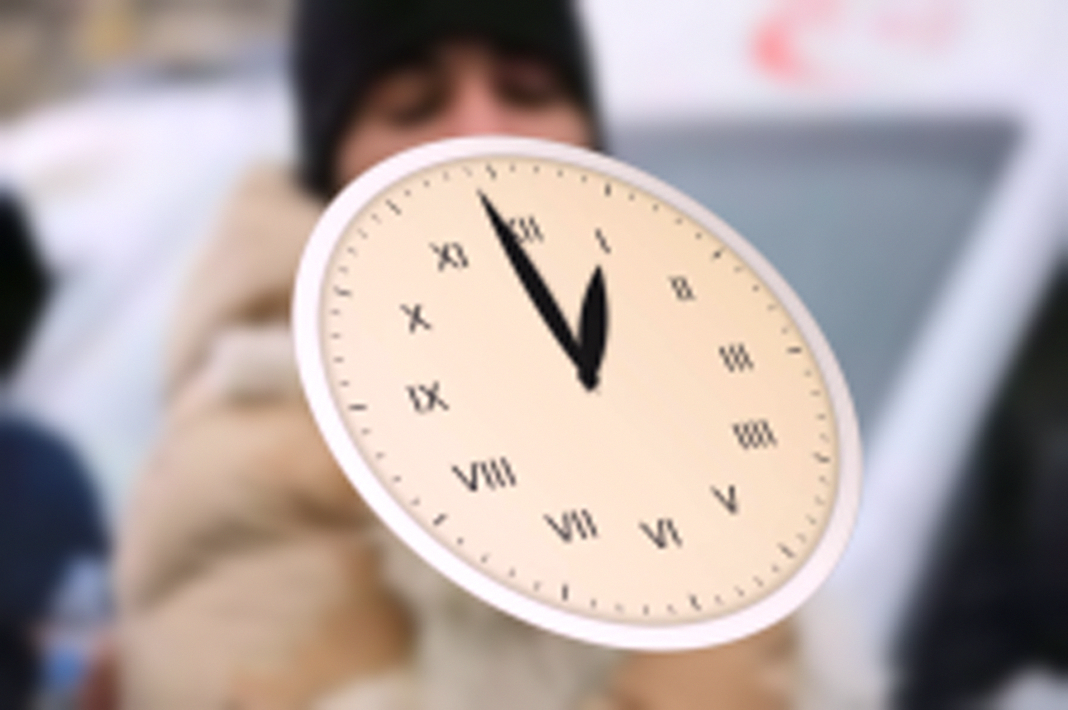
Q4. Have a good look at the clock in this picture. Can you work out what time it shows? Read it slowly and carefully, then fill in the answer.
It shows 12:59
